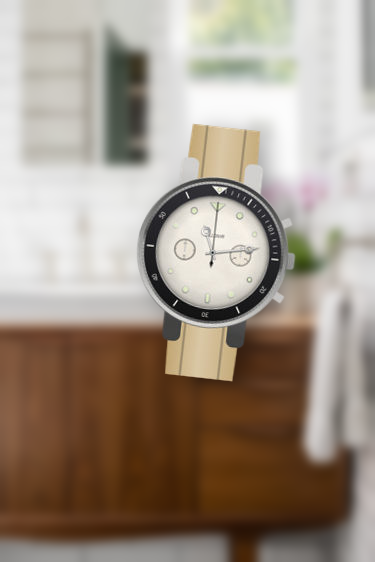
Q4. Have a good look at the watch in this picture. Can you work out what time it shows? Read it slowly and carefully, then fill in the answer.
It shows 11:13
